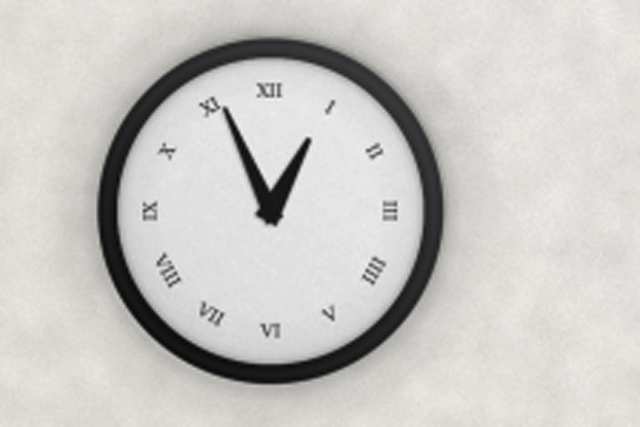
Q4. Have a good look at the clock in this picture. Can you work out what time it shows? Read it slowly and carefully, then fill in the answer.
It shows 12:56
